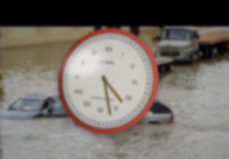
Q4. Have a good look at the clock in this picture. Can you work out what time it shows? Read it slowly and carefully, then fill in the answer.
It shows 4:27
